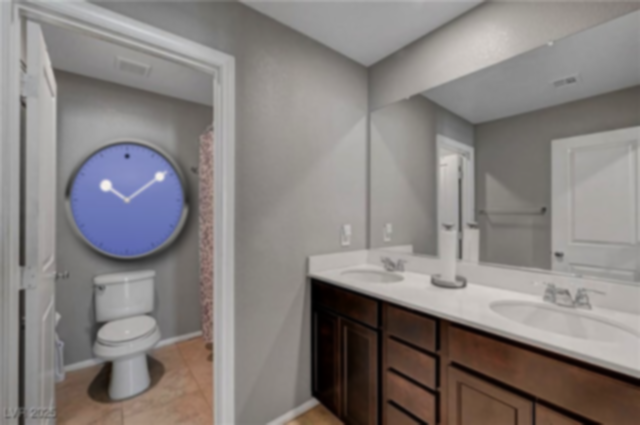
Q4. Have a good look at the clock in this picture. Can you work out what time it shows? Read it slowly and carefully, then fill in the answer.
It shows 10:09
